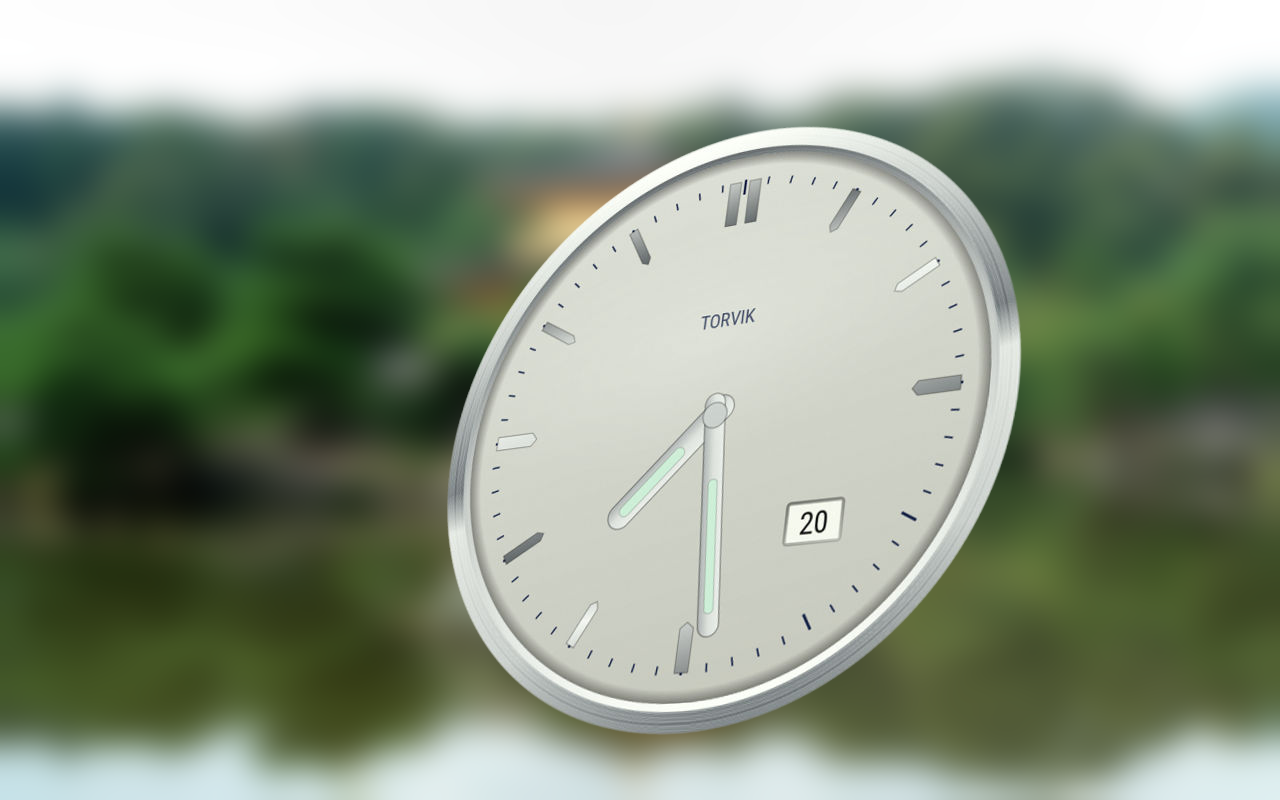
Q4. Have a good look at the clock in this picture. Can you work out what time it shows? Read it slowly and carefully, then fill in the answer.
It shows 7:29
